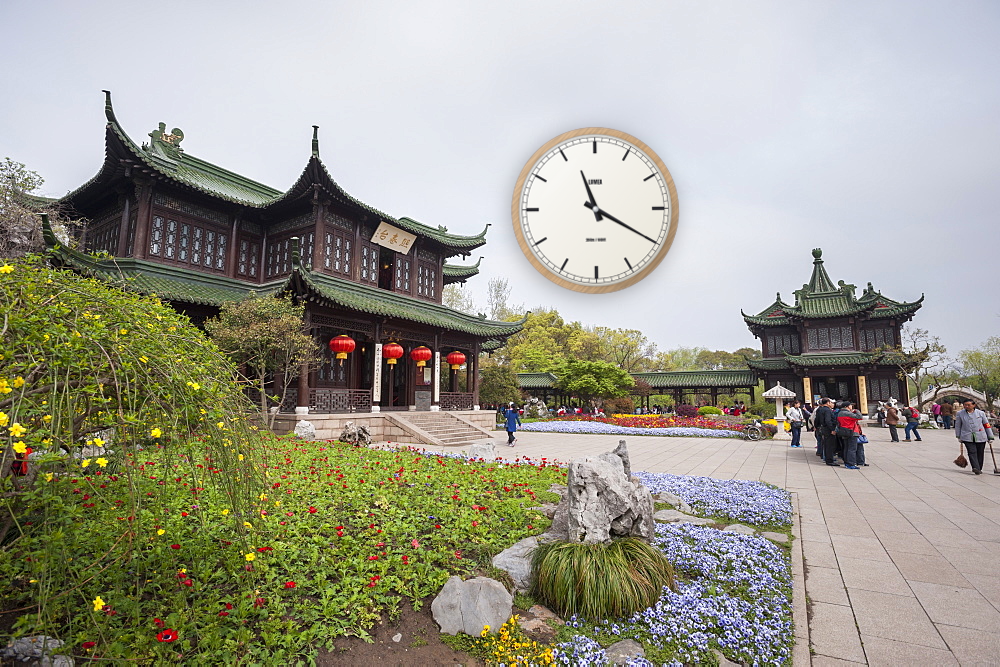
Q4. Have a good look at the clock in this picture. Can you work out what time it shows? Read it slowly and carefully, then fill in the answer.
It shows 11:20
